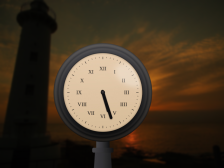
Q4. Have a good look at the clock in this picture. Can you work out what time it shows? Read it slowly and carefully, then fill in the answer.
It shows 5:27
